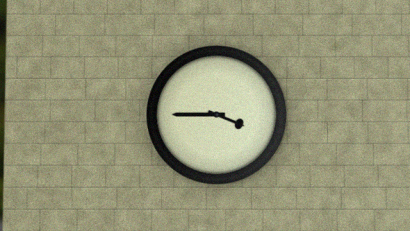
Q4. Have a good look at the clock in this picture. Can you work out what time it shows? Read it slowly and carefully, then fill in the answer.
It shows 3:45
